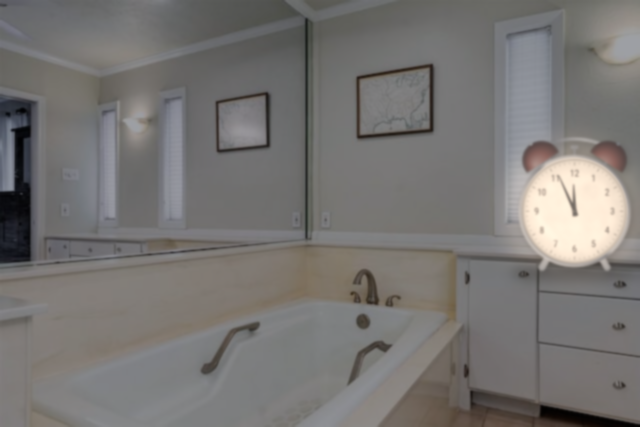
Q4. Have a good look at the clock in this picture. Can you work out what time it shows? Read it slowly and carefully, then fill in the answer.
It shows 11:56
